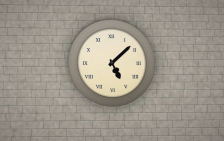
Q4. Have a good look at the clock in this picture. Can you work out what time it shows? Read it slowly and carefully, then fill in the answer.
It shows 5:08
